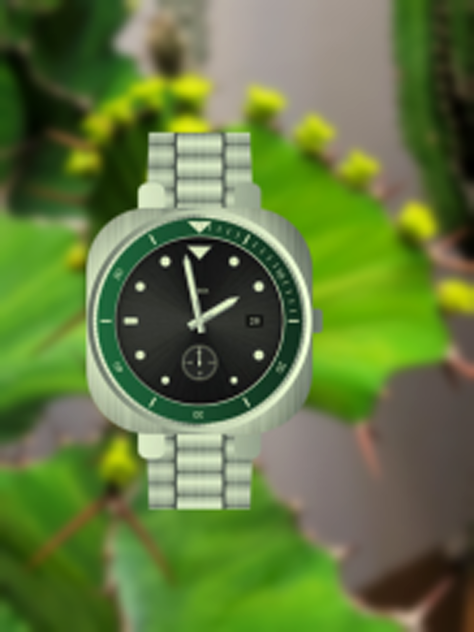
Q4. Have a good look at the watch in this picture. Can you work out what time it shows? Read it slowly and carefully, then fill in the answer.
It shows 1:58
